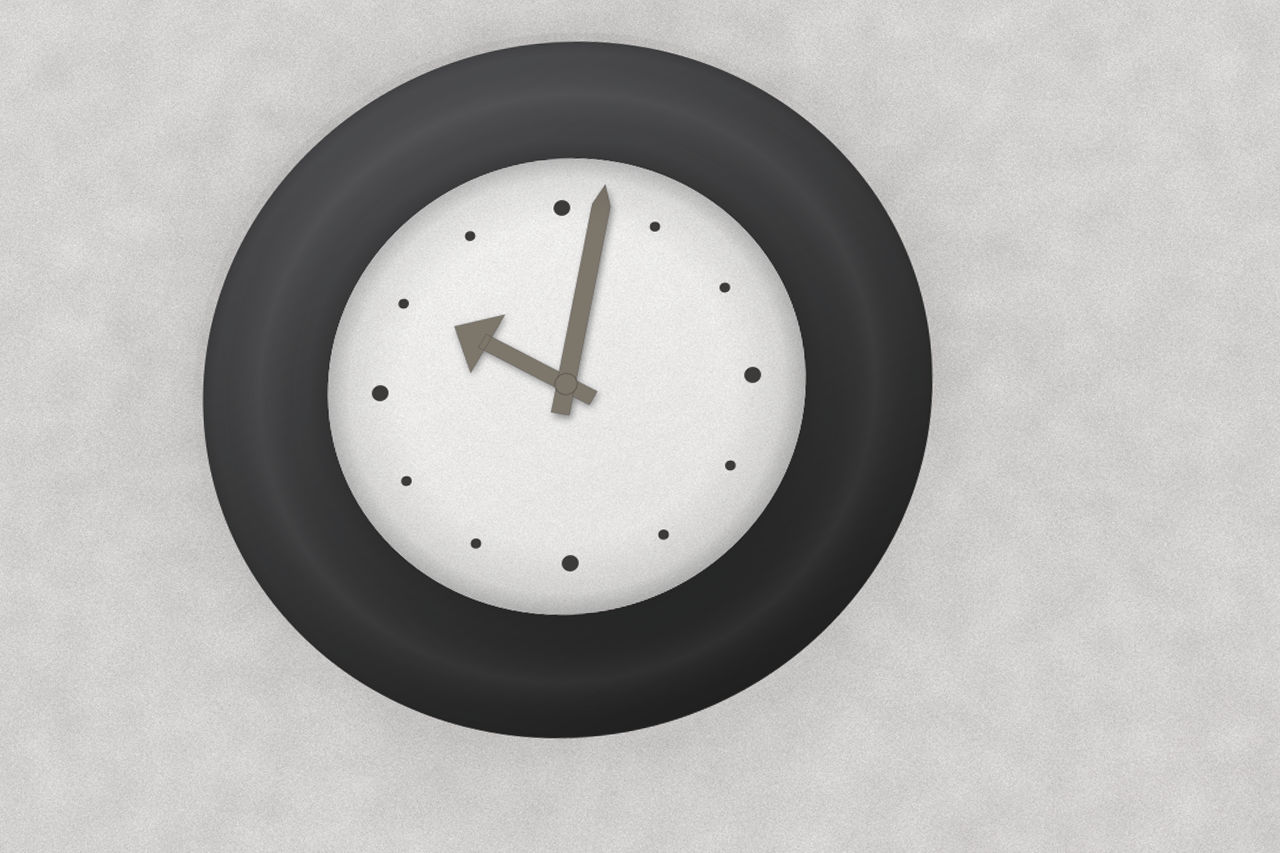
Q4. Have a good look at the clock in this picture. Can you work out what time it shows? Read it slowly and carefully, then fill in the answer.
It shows 10:02
